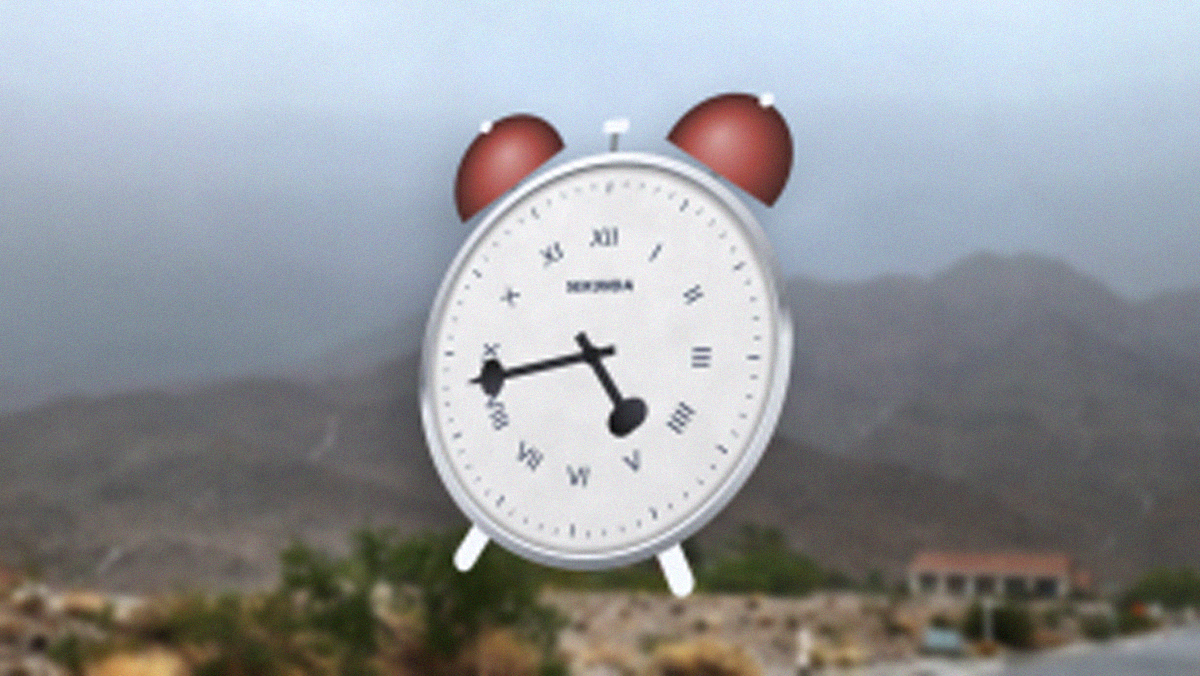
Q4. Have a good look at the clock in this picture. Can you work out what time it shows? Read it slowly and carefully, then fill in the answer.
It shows 4:43
